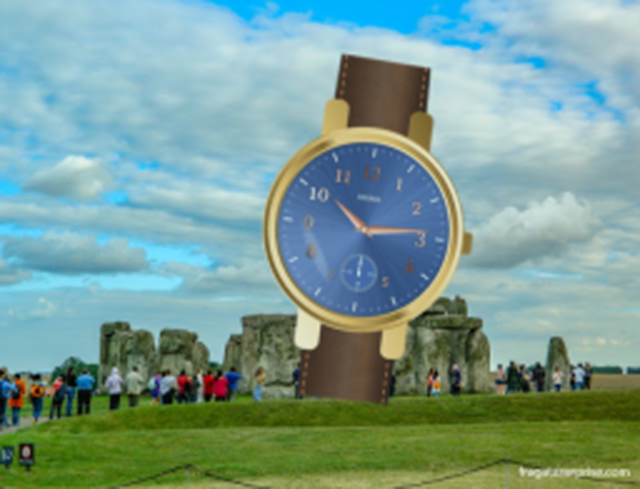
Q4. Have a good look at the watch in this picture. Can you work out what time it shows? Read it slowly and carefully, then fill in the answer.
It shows 10:14
